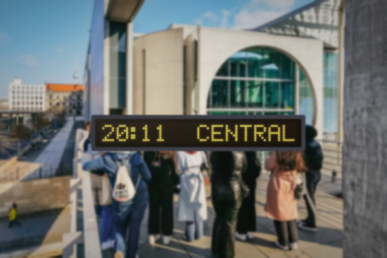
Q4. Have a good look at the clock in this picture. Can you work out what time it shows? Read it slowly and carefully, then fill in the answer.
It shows 20:11
